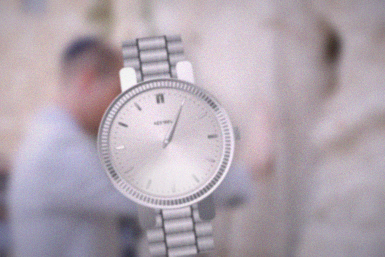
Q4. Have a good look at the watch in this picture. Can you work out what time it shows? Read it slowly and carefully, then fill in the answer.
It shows 1:05
